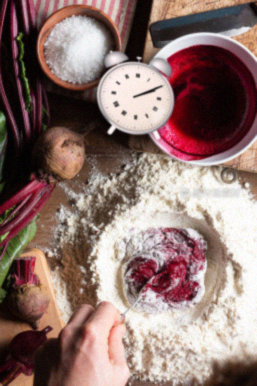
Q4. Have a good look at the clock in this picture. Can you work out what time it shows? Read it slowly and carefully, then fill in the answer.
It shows 2:10
